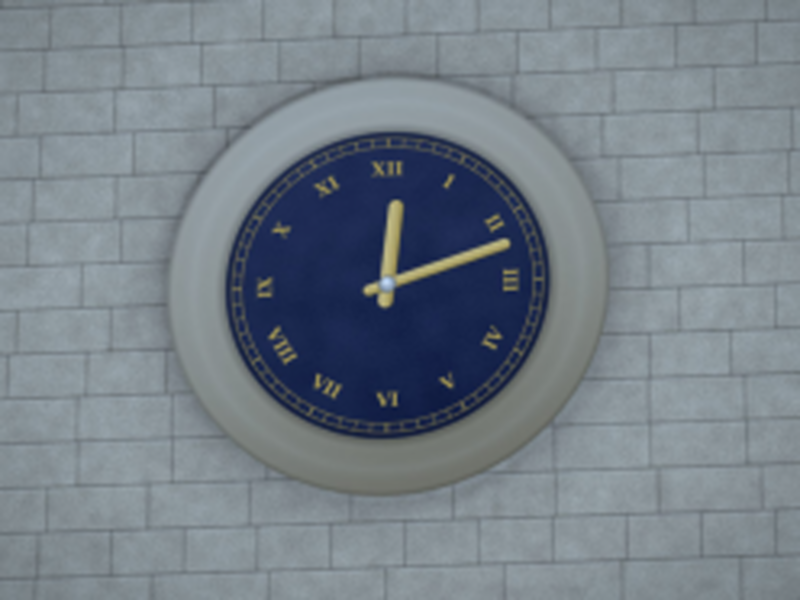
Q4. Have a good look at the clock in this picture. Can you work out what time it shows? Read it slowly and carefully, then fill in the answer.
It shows 12:12
